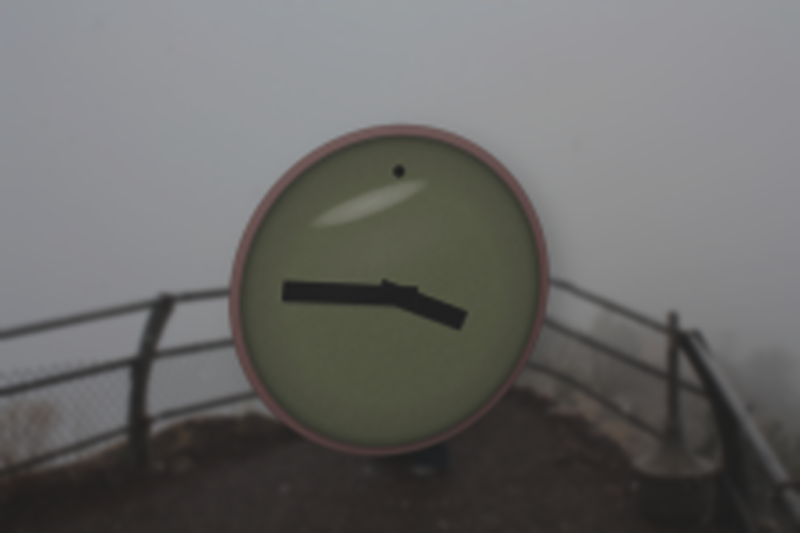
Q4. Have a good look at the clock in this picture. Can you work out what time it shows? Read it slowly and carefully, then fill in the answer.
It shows 3:46
